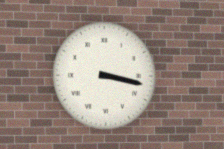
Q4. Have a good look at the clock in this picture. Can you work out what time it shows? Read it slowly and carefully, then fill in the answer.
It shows 3:17
